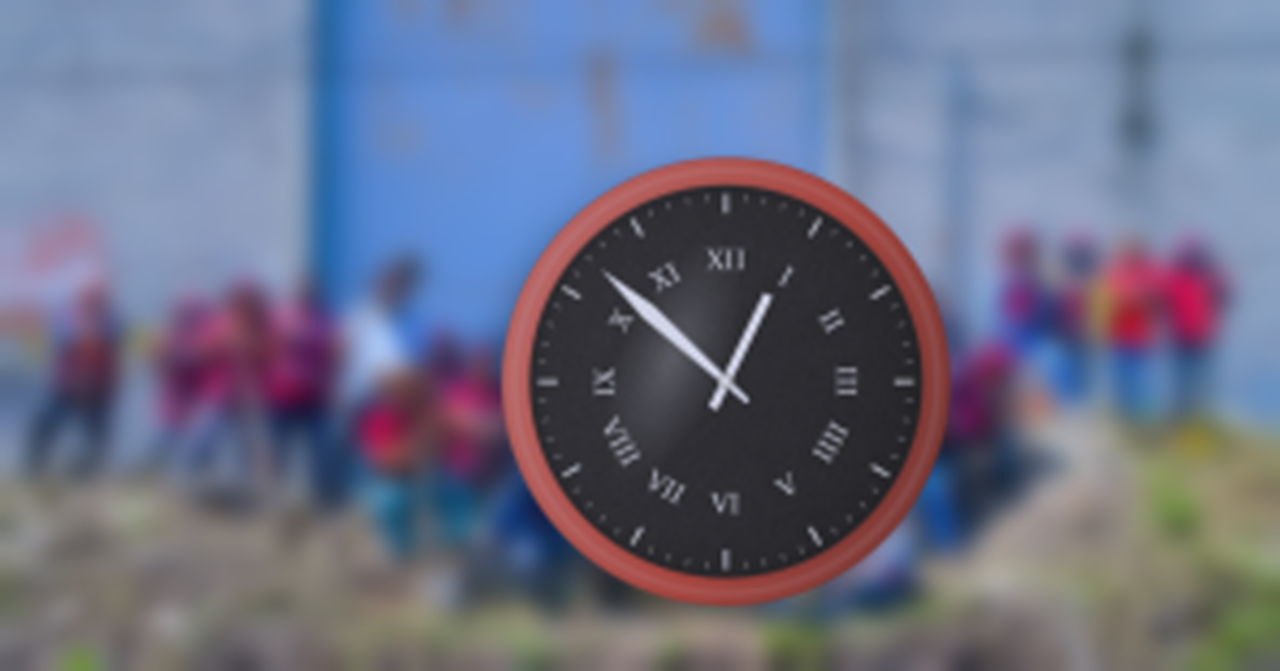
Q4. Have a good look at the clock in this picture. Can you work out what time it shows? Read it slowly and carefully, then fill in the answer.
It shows 12:52
